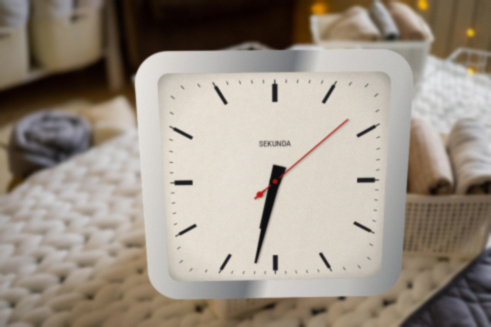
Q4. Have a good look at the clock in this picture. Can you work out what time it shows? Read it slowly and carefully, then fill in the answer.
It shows 6:32:08
